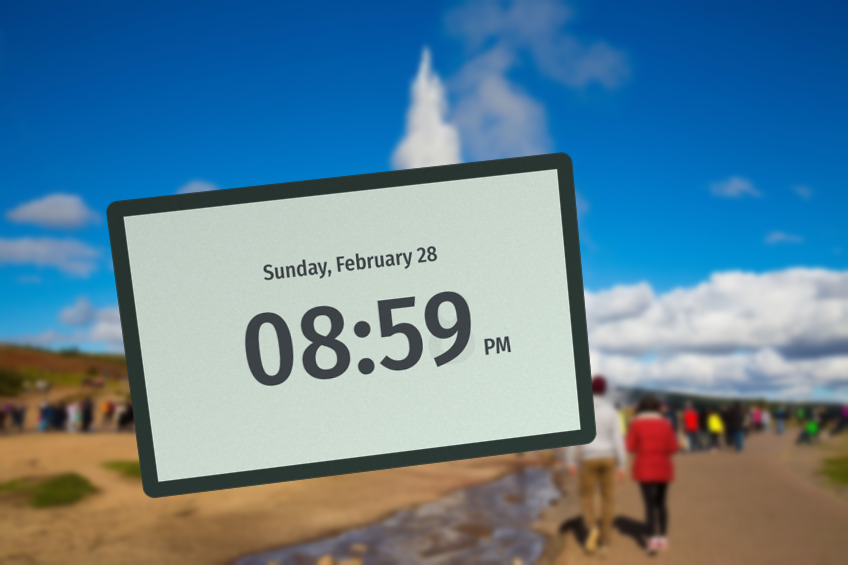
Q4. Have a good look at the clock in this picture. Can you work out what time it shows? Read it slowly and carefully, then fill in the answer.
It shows 8:59
